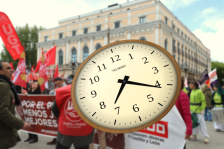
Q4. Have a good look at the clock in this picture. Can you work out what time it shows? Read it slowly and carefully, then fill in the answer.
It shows 7:21
